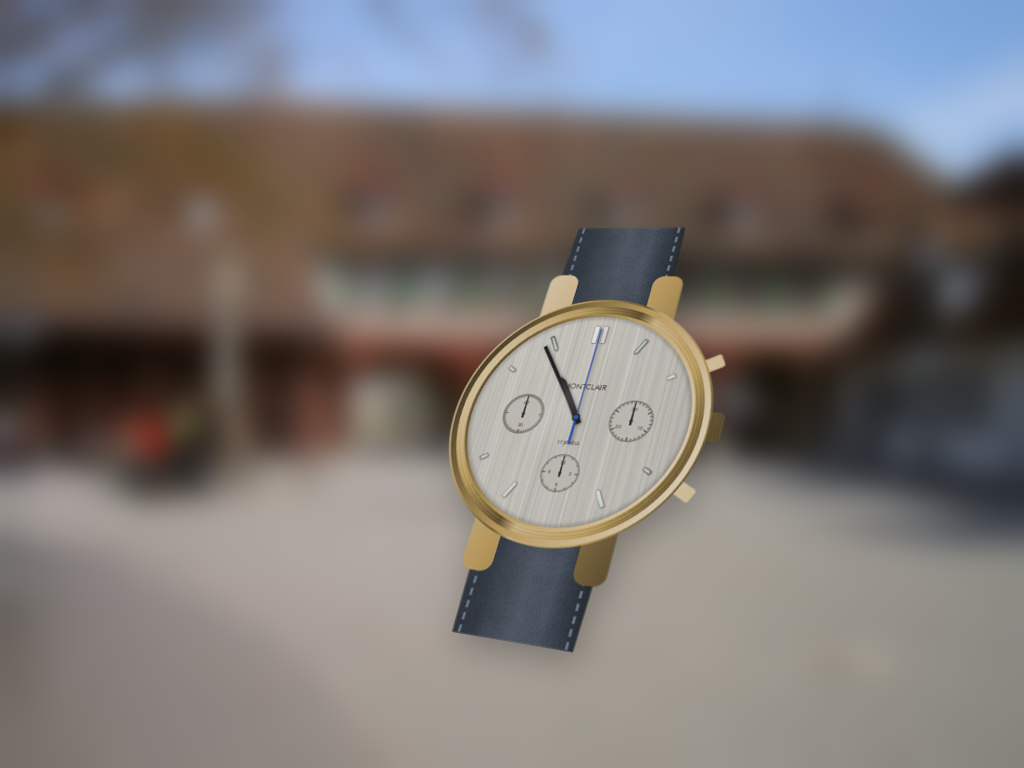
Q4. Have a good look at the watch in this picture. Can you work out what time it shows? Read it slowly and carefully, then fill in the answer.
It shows 10:54
